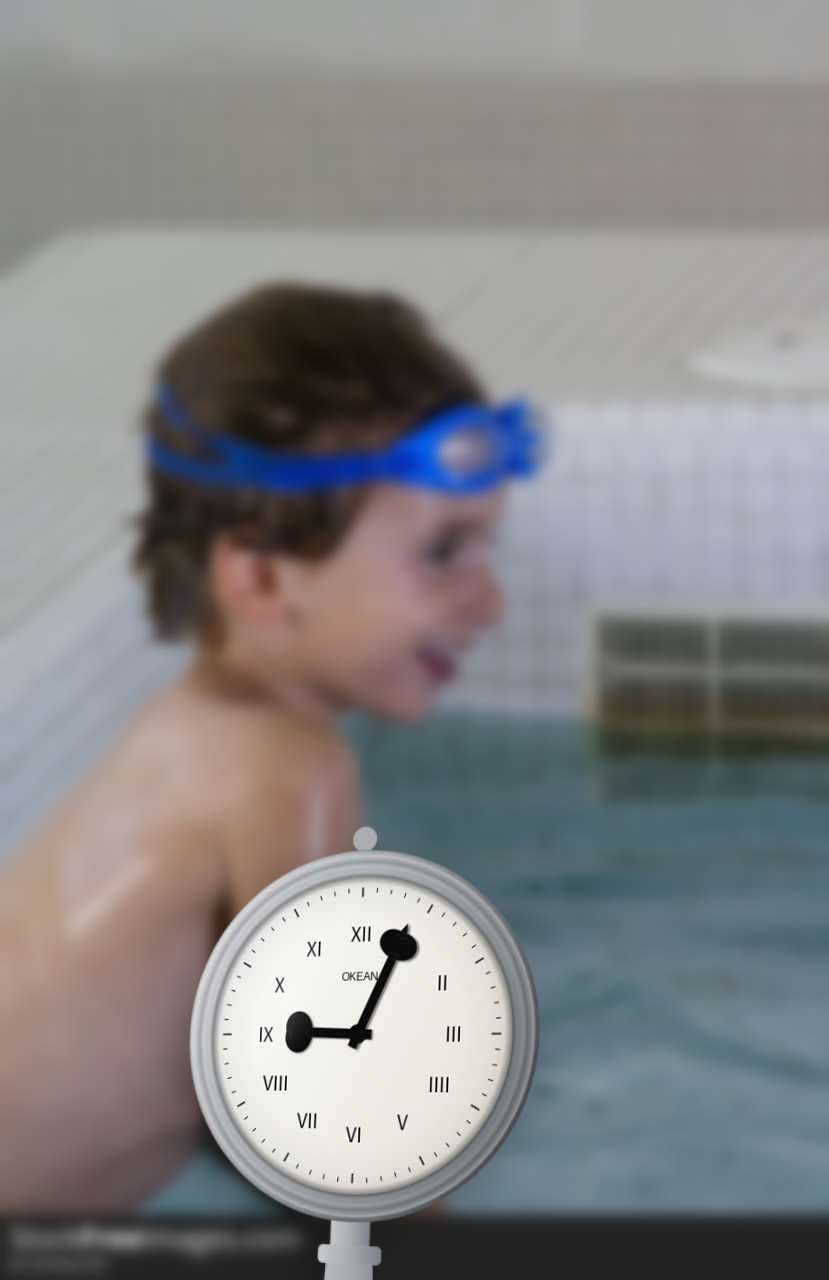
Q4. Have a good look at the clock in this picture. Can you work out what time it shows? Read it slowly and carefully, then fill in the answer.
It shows 9:04
